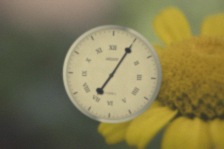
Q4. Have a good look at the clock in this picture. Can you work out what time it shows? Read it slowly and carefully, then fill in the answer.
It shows 7:05
